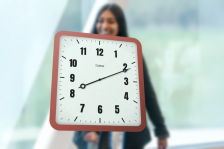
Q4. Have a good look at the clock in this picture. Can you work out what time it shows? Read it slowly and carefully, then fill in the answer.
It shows 8:11
